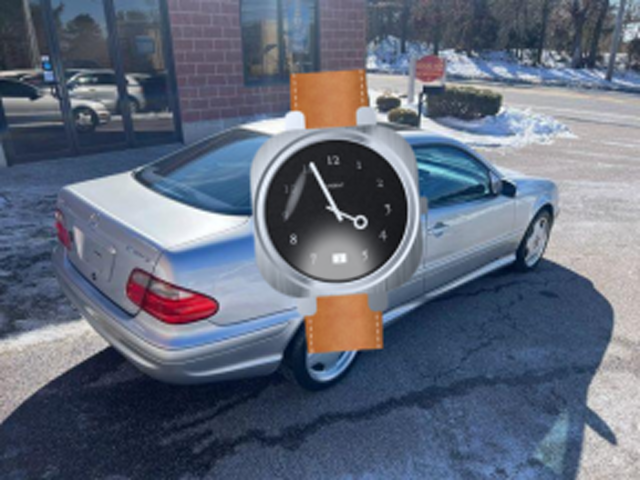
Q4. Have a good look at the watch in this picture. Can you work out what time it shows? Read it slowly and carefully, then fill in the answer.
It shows 3:56
